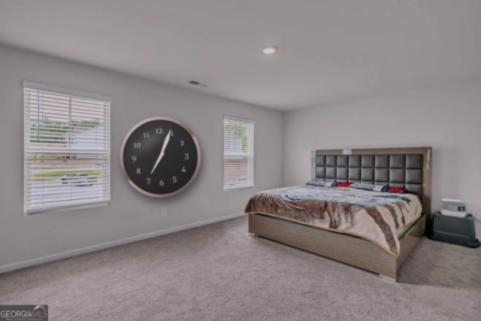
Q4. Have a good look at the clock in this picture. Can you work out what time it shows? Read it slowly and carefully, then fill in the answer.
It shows 7:04
